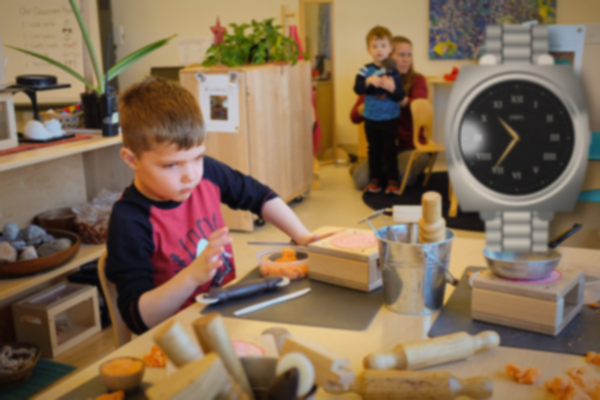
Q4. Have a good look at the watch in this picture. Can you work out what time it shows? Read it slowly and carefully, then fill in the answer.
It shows 10:36
